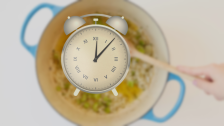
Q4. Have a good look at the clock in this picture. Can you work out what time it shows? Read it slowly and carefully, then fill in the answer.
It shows 12:07
